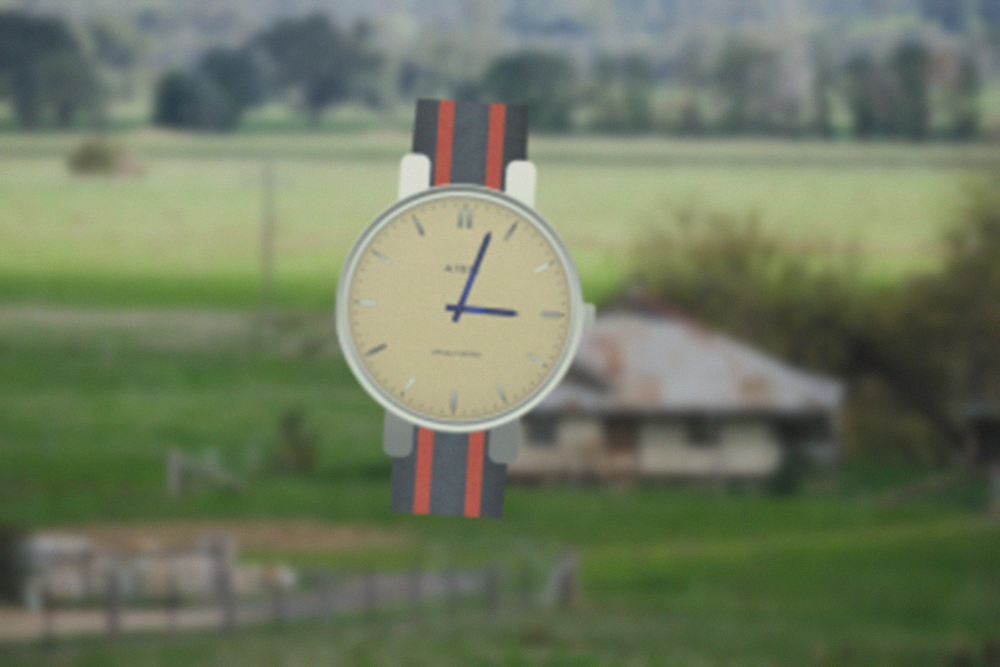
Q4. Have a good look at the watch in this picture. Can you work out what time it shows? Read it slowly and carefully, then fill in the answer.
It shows 3:03
